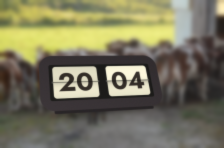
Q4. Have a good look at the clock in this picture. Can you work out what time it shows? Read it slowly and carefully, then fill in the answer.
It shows 20:04
